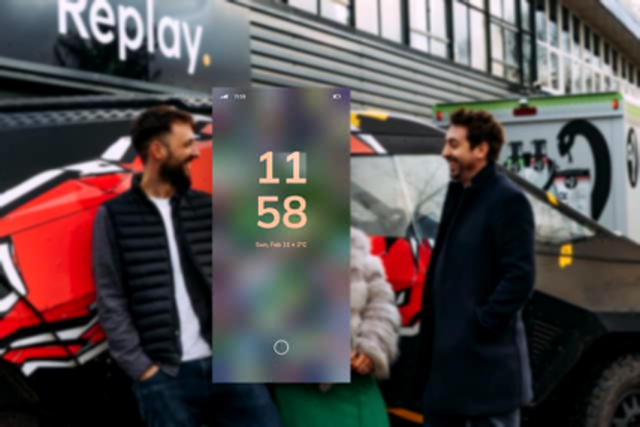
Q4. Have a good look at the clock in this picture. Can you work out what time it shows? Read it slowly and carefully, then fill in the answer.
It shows 11:58
